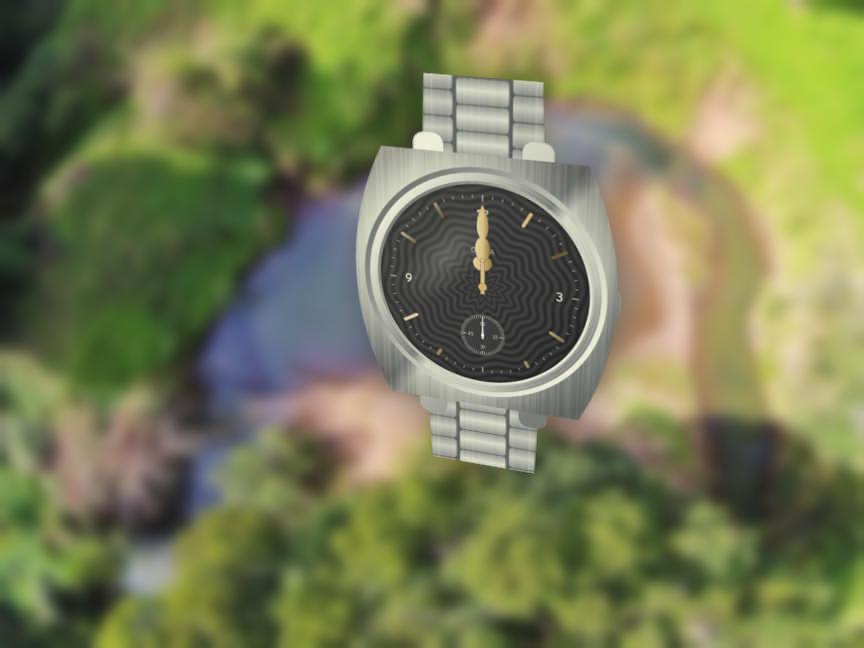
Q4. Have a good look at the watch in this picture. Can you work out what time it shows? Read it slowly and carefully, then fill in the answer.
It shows 12:00
